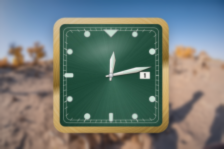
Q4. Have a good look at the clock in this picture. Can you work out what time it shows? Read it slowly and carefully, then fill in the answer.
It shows 12:13
